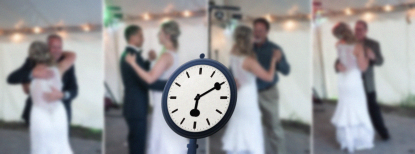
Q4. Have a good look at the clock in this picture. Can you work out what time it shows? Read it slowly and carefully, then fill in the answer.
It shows 6:10
